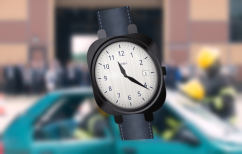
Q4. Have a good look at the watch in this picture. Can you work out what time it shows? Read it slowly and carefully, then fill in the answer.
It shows 11:21
